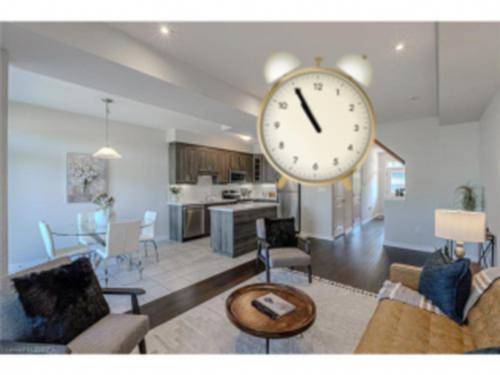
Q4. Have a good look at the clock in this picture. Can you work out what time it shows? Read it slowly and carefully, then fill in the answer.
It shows 10:55
